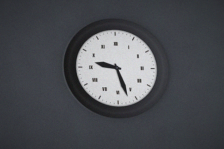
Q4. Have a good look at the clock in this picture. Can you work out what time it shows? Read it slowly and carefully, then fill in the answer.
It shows 9:27
